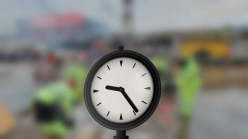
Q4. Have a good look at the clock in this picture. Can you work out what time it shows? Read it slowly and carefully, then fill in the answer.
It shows 9:24
